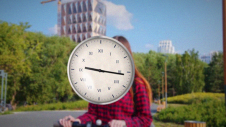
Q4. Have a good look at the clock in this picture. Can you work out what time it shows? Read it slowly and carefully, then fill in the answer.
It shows 9:16
